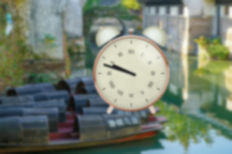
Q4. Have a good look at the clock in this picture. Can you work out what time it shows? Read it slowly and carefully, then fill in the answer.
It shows 9:48
